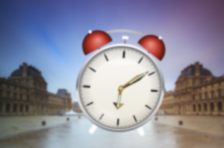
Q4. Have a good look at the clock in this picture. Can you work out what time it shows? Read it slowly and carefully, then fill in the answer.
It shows 6:09
